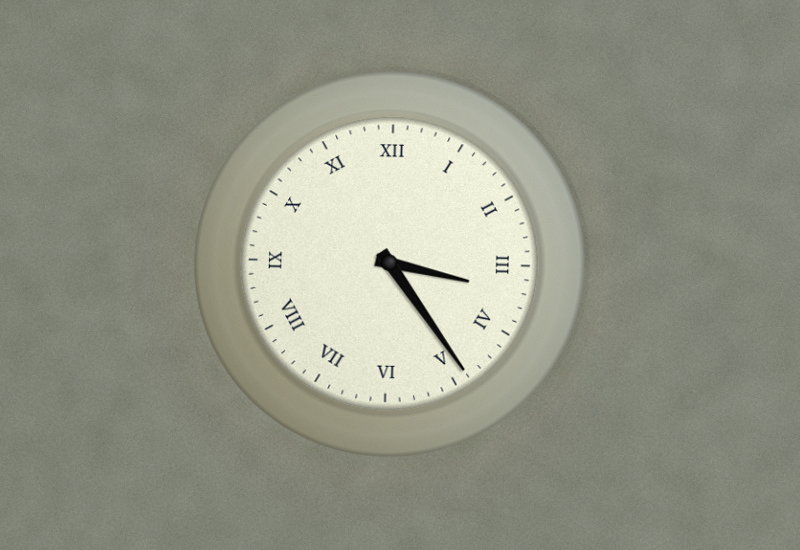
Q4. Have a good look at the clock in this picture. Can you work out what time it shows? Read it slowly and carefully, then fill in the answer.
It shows 3:24
